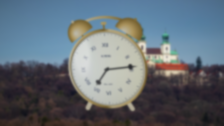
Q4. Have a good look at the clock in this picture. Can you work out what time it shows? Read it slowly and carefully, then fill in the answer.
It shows 7:14
